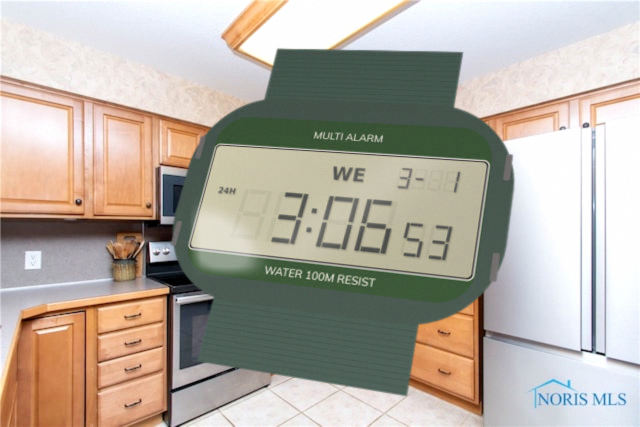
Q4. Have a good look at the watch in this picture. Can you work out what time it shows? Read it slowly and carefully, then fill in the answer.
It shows 3:06:53
